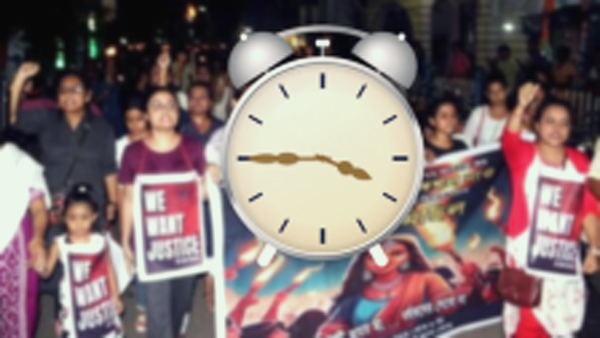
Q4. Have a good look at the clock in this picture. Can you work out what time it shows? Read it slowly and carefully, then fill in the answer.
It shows 3:45
